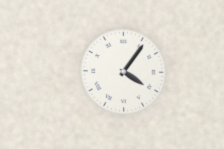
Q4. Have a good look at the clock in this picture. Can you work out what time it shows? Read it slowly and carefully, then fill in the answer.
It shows 4:06
